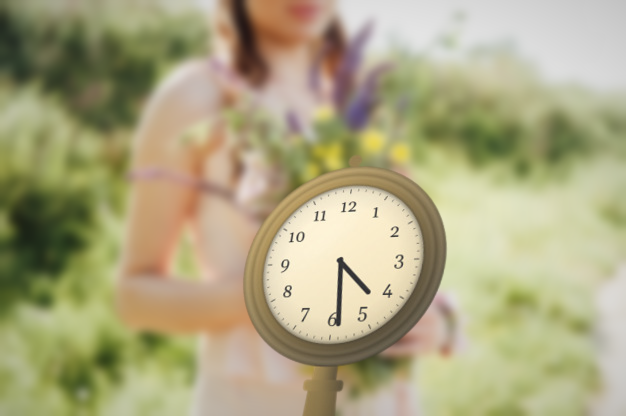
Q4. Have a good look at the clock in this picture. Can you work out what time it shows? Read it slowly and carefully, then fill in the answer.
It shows 4:29
